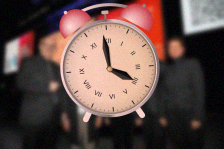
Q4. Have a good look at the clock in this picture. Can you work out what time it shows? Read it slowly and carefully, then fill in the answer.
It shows 3:59
